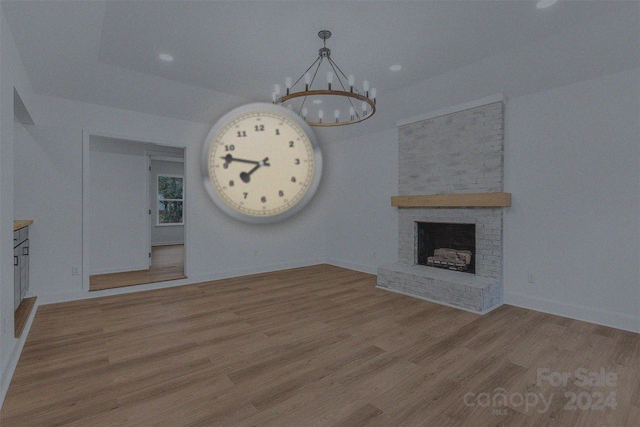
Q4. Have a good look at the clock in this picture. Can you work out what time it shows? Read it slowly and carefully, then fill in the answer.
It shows 7:47
